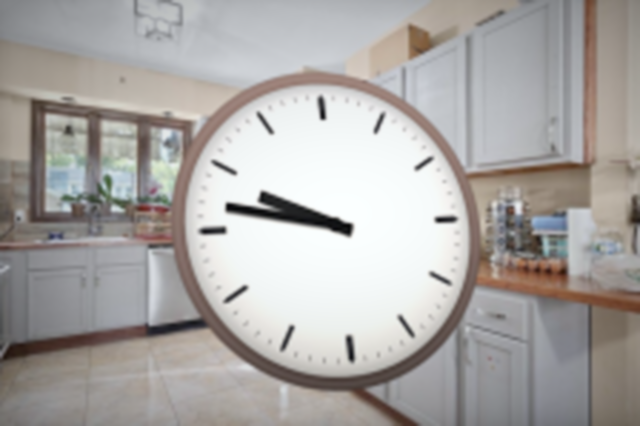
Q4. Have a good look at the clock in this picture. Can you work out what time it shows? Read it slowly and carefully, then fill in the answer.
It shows 9:47
